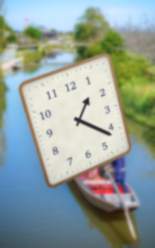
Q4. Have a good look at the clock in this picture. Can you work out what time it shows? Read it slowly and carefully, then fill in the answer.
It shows 1:22
